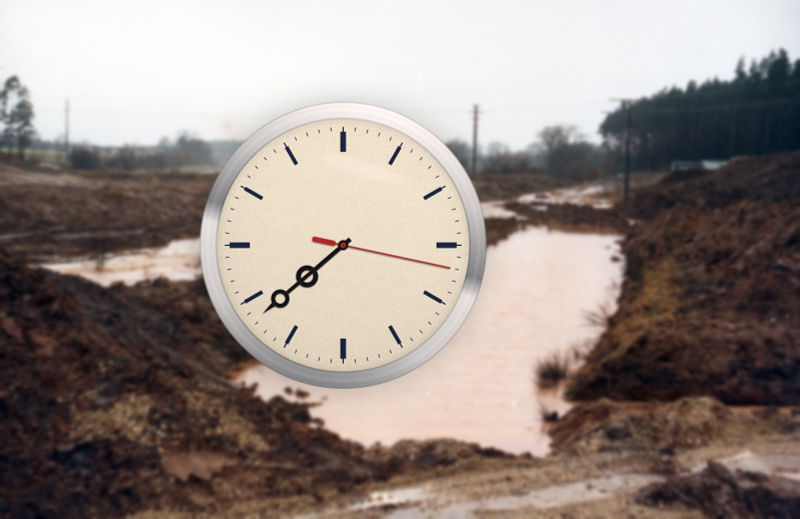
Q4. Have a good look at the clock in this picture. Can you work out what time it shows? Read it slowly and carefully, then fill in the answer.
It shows 7:38:17
